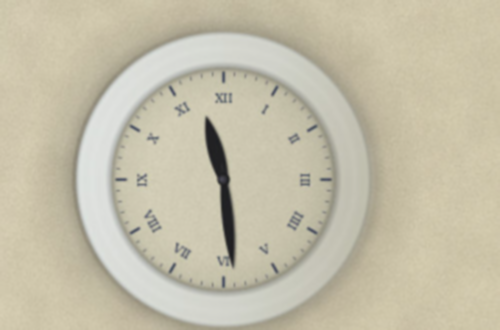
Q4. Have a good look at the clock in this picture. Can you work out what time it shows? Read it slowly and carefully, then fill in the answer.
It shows 11:29
